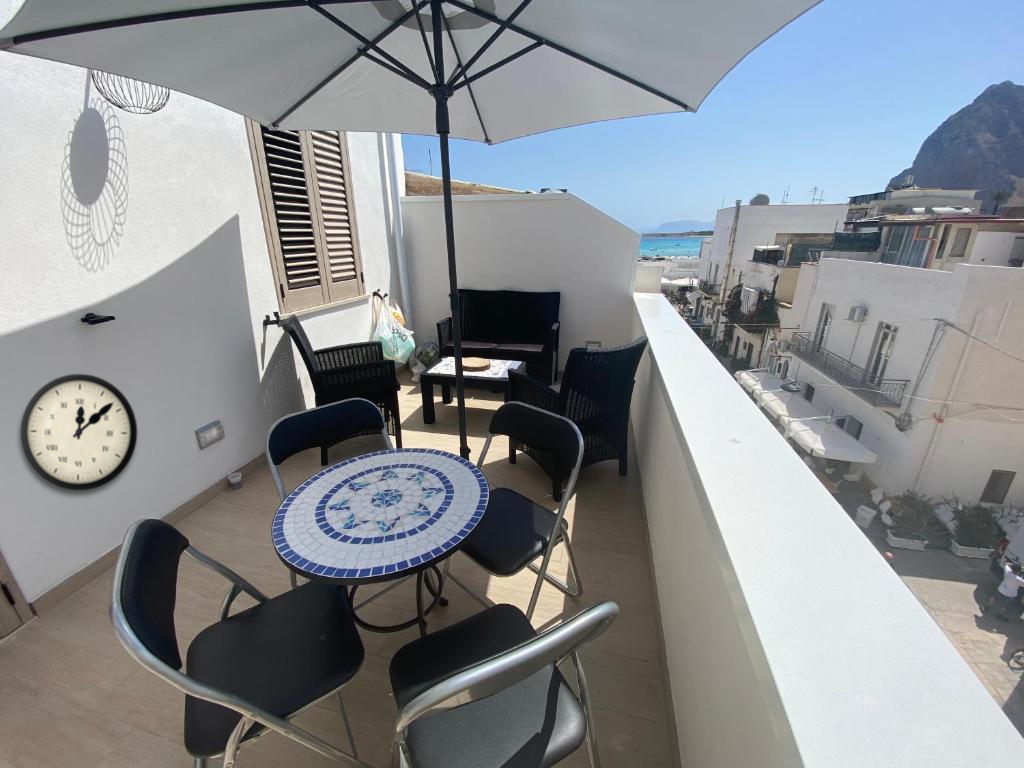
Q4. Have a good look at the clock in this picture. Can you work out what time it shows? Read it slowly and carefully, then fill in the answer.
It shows 12:08
